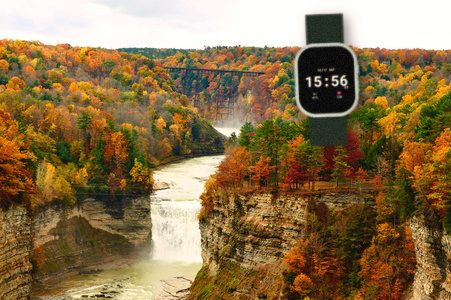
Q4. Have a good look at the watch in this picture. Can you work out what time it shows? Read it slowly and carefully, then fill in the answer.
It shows 15:56
